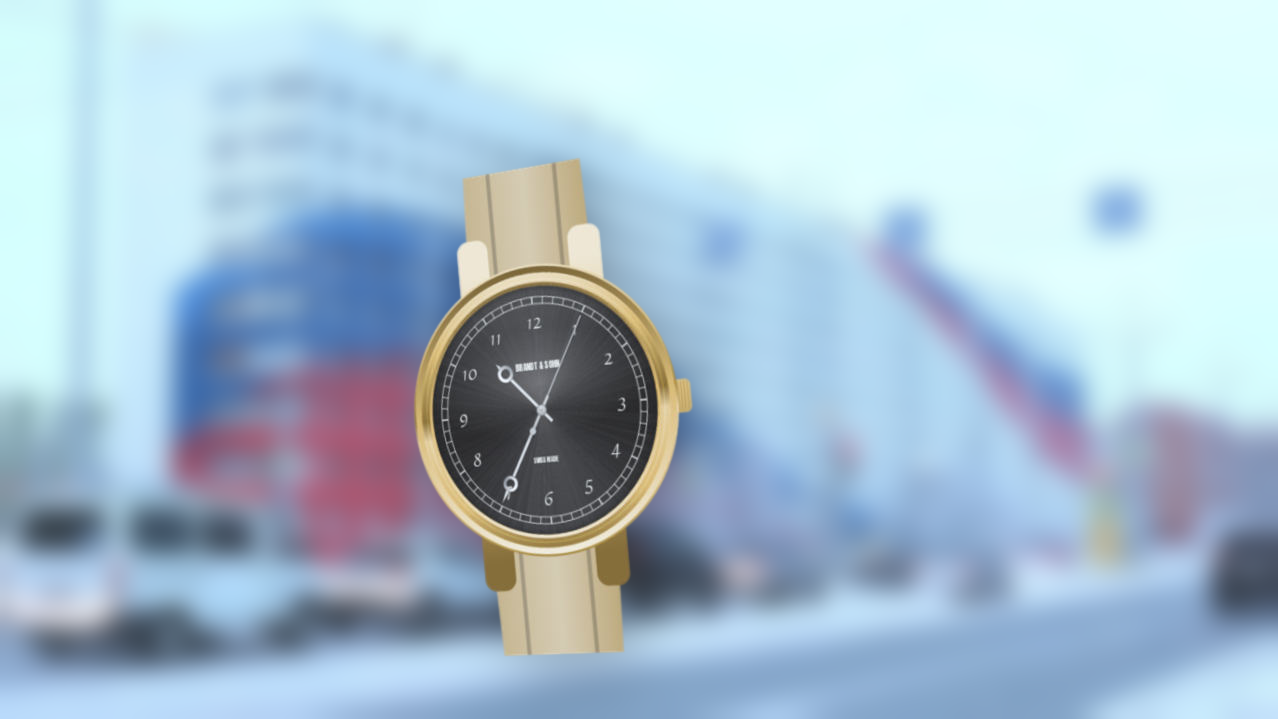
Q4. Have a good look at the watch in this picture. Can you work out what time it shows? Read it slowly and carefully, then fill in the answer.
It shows 10:35:05
